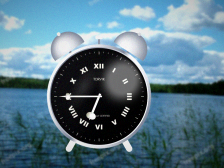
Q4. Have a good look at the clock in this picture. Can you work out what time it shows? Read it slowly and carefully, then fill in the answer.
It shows 6:45
